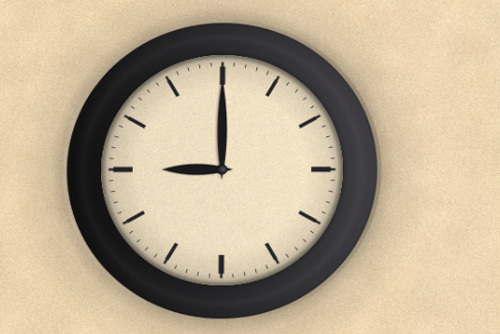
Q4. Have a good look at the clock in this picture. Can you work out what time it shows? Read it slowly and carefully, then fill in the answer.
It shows 9:00
